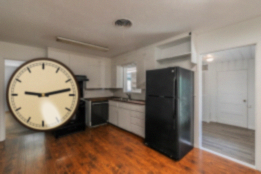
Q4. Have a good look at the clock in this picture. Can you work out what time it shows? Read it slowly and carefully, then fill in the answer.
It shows 9:13
